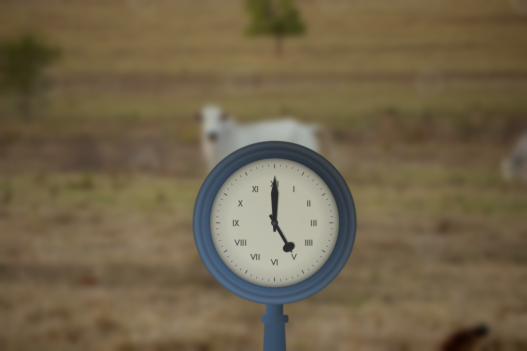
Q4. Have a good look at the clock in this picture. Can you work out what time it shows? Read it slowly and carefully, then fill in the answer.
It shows 5:00
